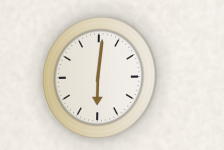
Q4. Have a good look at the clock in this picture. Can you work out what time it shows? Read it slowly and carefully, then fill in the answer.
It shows 6:01
